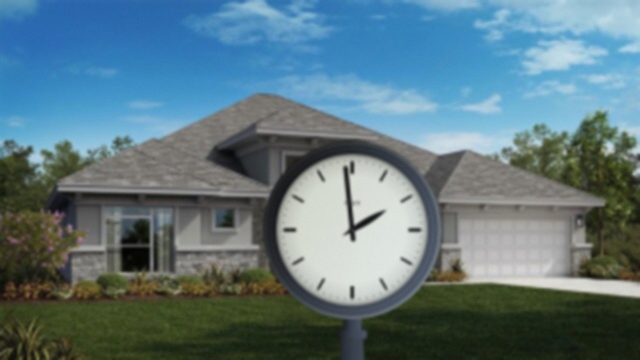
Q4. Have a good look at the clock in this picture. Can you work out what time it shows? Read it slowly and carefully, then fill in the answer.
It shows 1:59
